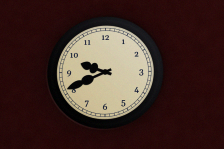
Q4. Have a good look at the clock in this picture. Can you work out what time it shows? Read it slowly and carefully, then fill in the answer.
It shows 9:41
